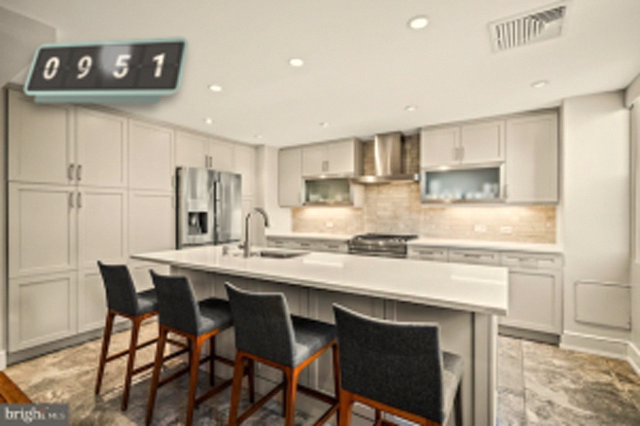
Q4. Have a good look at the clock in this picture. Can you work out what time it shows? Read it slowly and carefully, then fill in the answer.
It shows 9:51
